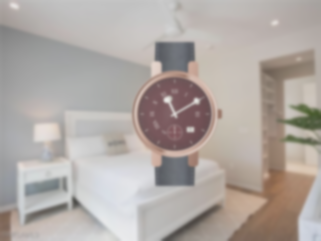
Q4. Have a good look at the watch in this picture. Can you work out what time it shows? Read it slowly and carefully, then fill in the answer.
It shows 11:10
